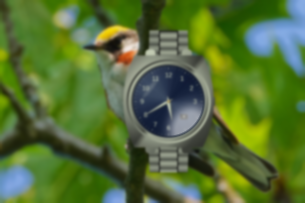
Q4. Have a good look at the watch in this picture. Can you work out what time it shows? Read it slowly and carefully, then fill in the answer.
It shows 5:40
